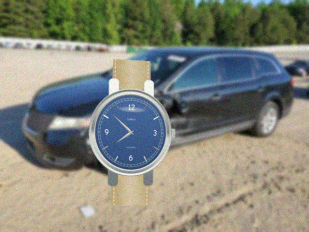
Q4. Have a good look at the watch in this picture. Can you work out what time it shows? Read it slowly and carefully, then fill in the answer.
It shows 7:52
